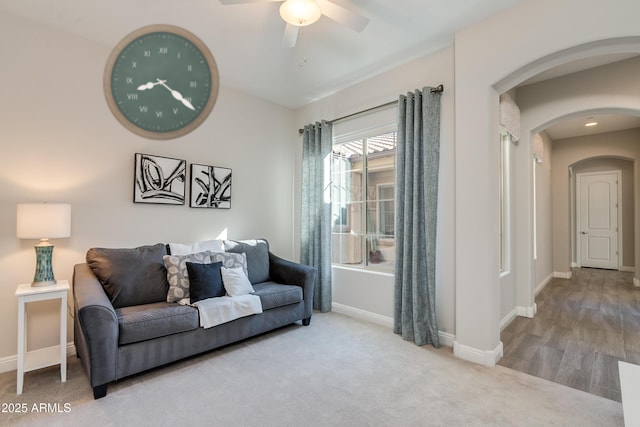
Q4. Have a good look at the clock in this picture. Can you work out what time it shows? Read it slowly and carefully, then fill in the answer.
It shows 8:21
